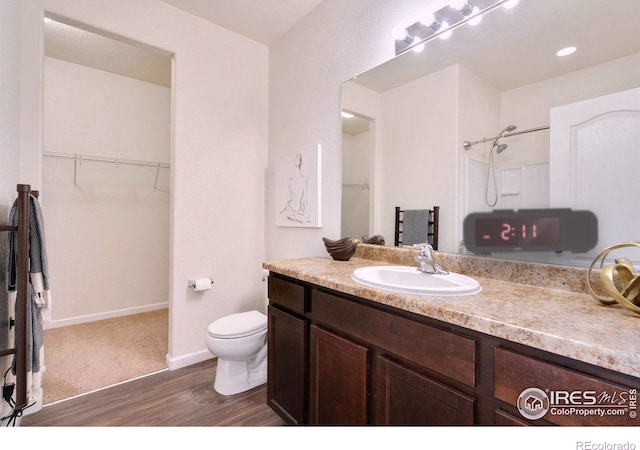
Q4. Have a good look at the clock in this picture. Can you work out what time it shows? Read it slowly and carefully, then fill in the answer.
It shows 2:11
